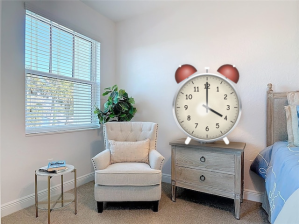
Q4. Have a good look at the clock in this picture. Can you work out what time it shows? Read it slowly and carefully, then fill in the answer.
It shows 4:00
